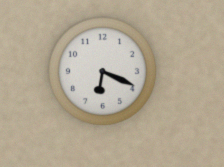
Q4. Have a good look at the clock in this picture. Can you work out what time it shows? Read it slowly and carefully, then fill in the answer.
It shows 6:19
